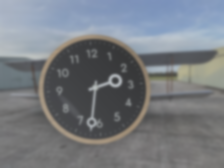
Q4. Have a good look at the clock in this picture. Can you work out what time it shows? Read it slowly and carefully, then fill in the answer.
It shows 2:32
